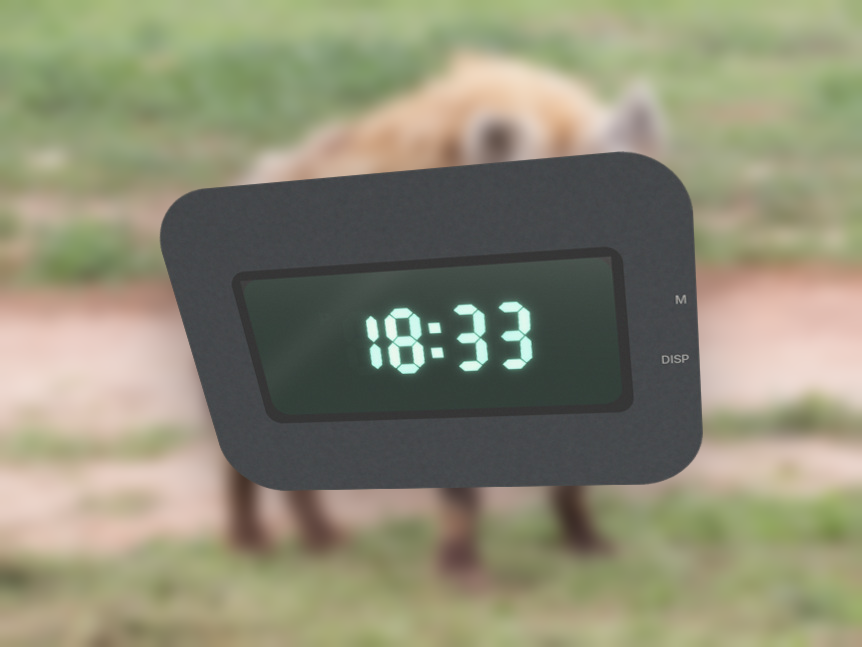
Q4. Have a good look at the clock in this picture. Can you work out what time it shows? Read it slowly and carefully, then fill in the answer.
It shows 18:33
